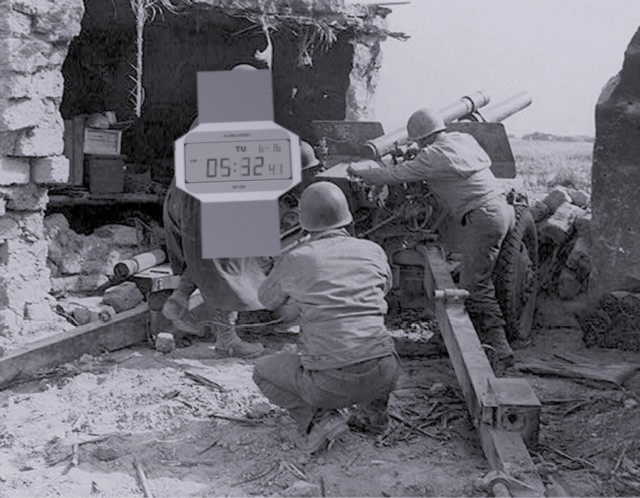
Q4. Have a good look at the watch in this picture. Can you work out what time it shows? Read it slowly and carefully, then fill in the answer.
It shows 5:32:41
